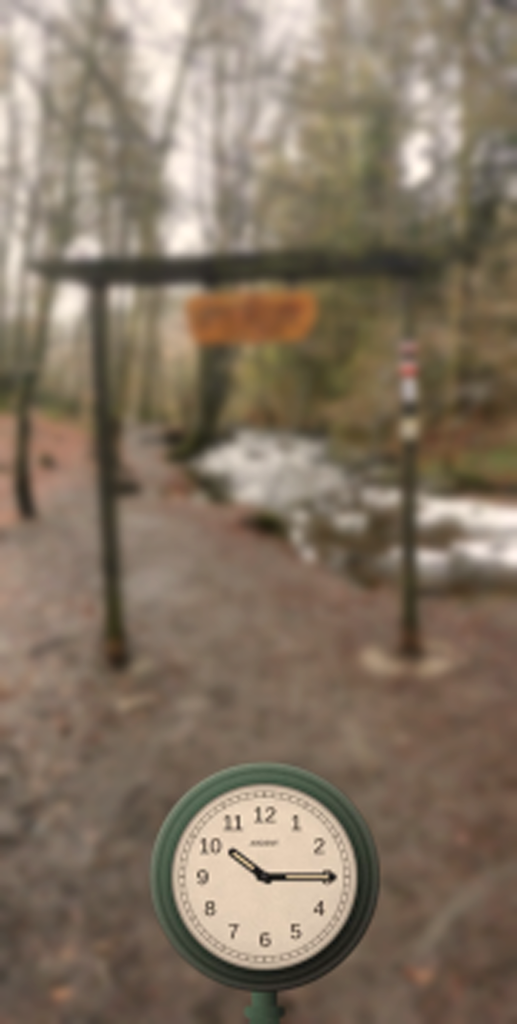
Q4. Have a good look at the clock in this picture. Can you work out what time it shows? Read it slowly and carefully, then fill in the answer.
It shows 10:15
